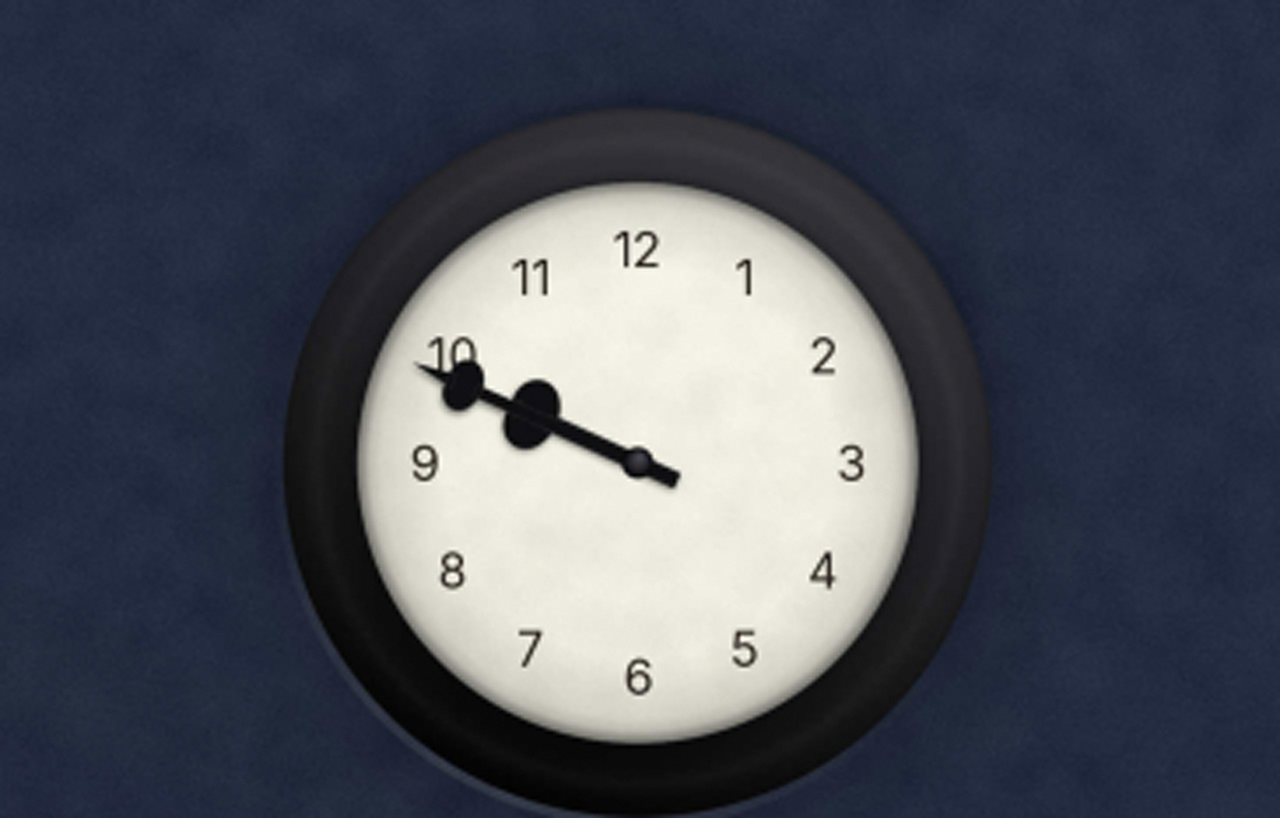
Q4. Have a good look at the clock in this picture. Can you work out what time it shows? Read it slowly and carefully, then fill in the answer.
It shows 9:49
